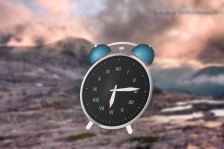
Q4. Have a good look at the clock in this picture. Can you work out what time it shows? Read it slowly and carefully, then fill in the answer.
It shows 6:14
